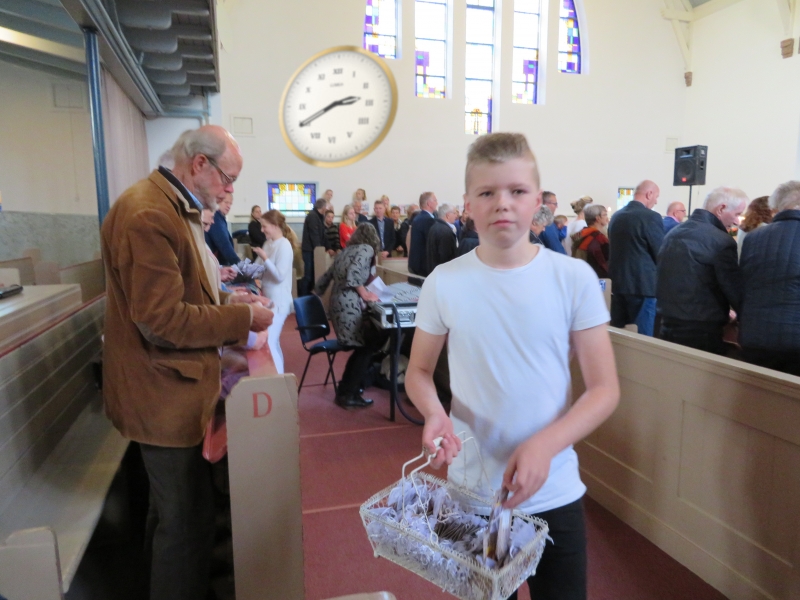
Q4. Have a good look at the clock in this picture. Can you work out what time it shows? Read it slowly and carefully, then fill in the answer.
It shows 2:40
